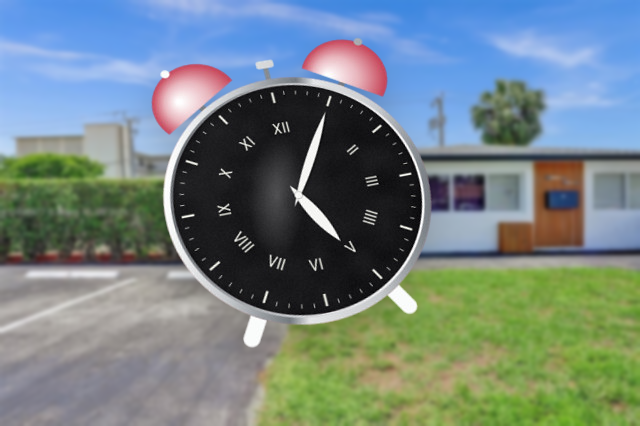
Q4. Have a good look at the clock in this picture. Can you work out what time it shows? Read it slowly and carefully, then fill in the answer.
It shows 5:05
